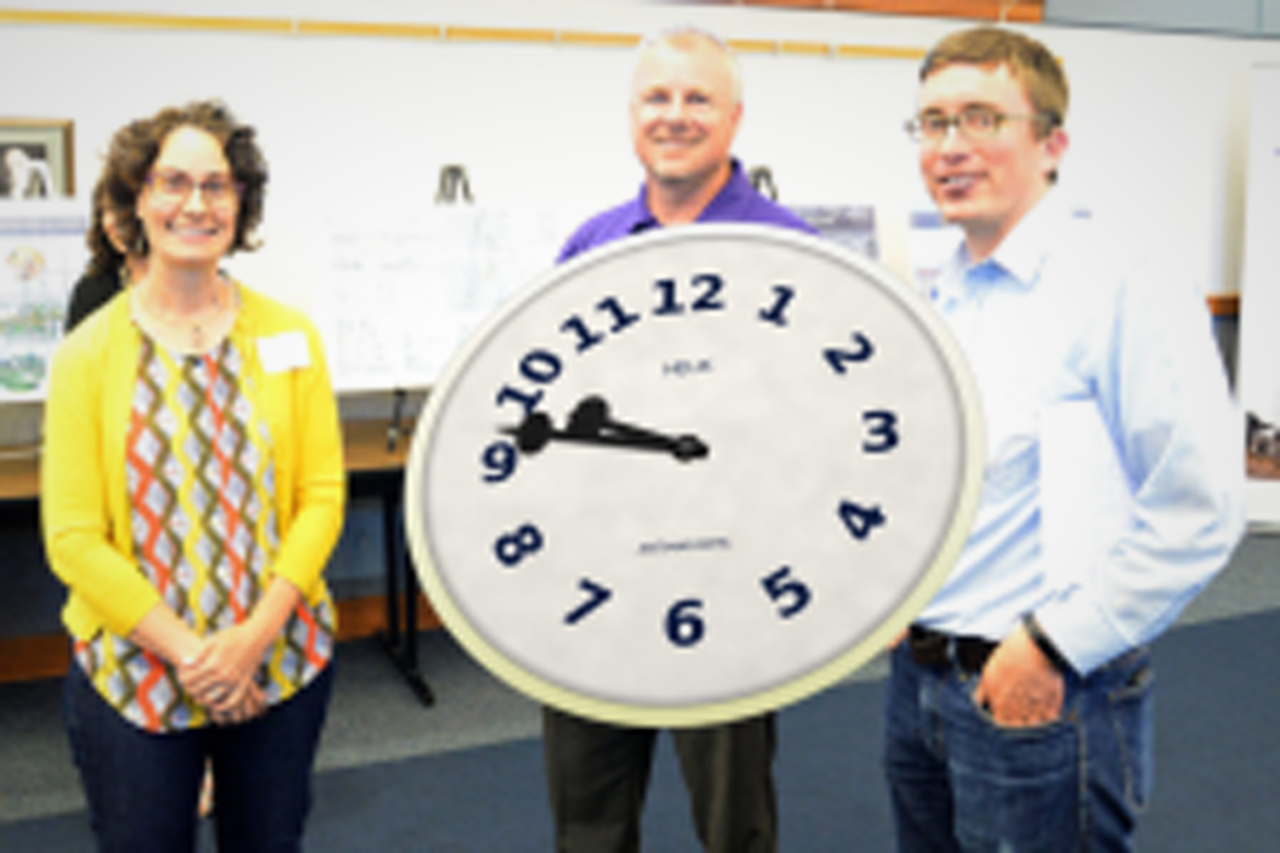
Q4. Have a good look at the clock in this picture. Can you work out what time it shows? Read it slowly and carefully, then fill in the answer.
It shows 9:47
